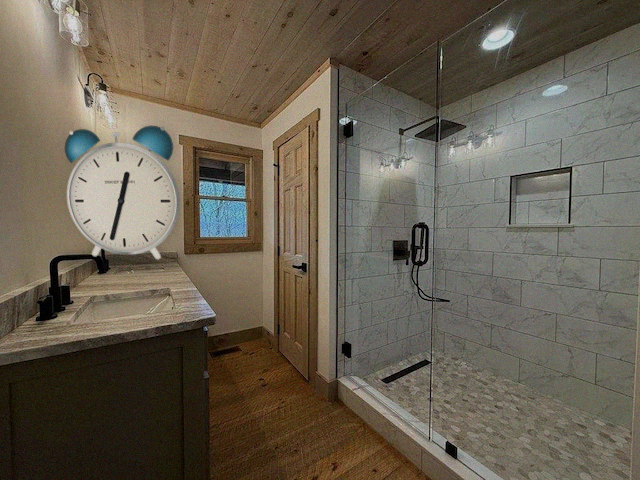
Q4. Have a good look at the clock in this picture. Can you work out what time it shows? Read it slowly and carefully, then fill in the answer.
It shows 12:33
